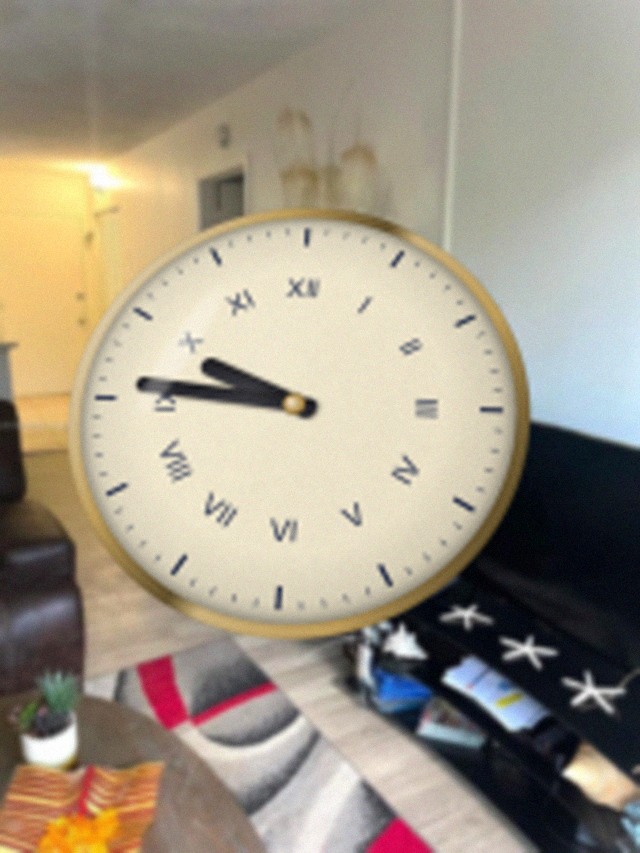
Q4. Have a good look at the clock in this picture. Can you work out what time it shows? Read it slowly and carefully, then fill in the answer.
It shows 9:46
